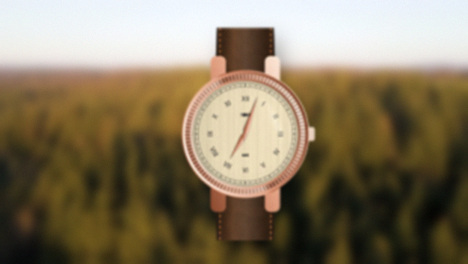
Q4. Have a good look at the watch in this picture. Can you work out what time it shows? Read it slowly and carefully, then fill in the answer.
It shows 7:03
